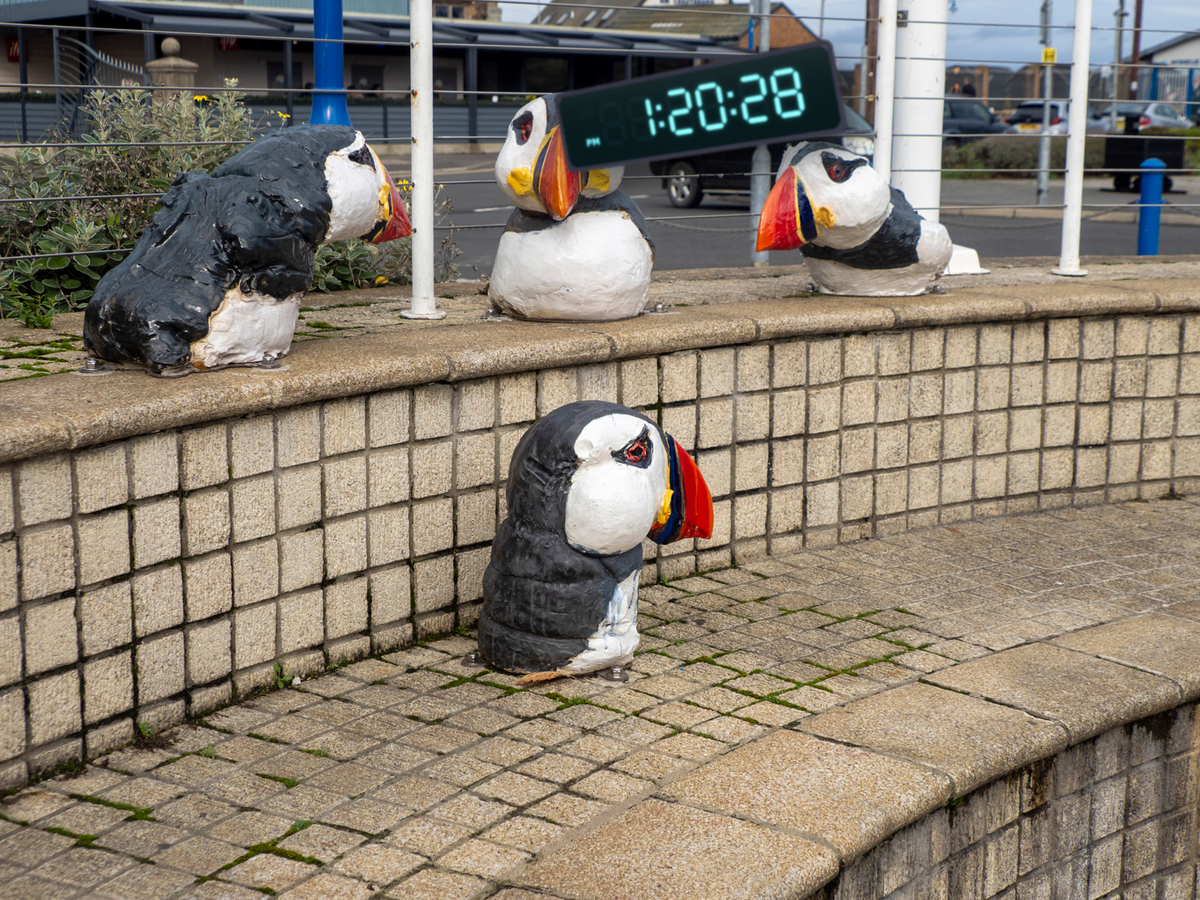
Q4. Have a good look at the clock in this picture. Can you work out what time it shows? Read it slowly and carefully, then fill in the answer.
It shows 1:20:28
